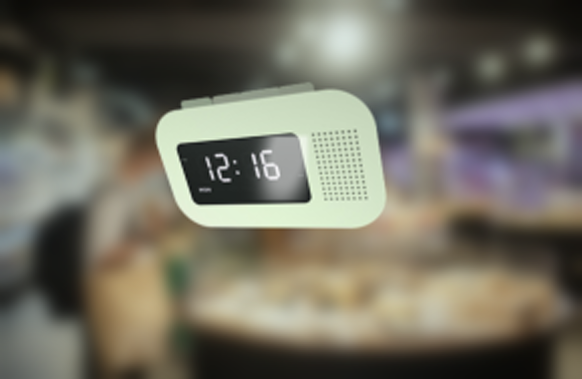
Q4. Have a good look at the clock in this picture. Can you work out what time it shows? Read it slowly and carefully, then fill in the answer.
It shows 12:16
